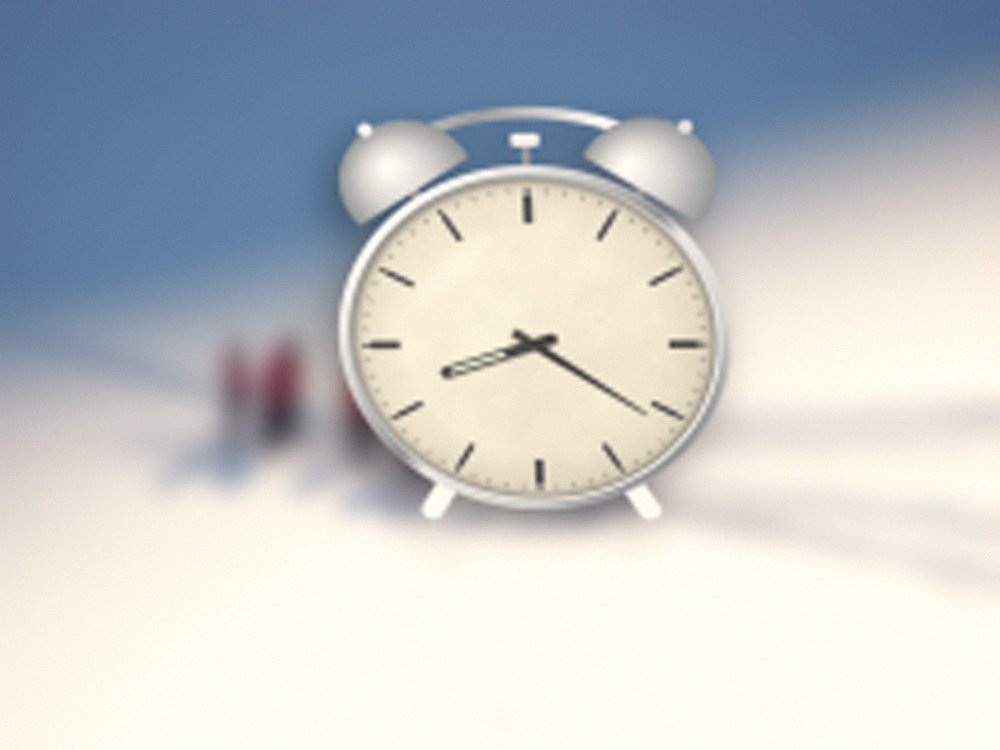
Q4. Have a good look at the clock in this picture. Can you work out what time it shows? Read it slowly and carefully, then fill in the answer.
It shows 8:21
